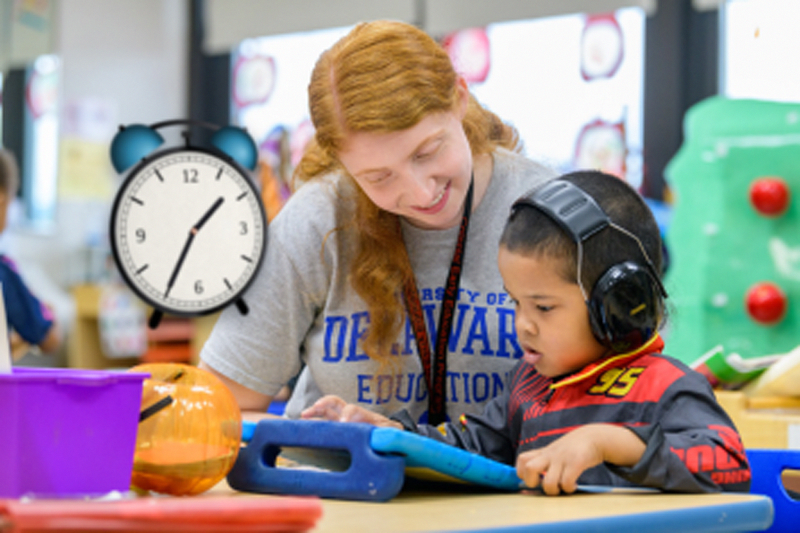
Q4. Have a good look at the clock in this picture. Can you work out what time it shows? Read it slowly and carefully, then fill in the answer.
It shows 1:35
